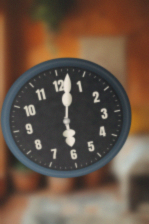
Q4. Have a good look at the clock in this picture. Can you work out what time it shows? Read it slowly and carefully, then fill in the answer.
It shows 6:02
